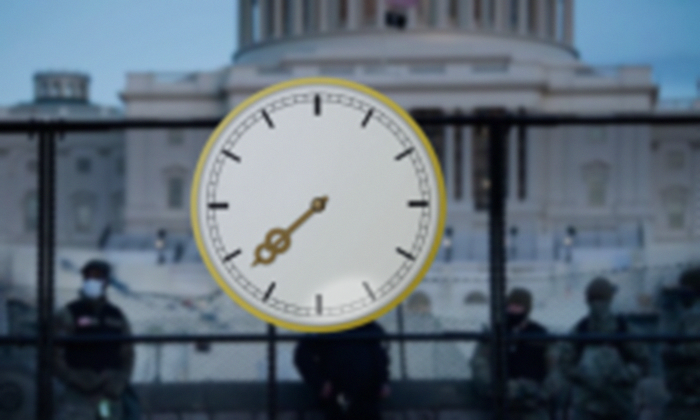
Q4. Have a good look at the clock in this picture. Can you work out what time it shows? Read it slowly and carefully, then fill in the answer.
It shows 7:38
